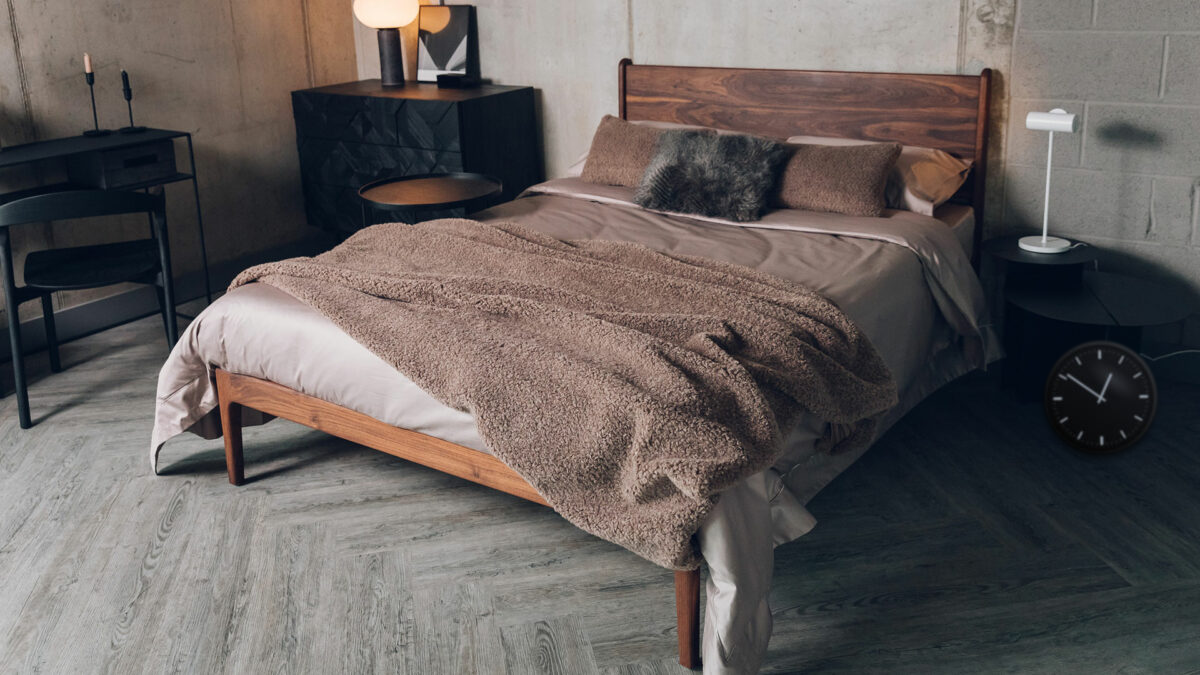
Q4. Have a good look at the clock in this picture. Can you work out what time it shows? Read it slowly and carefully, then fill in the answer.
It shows 12:51
